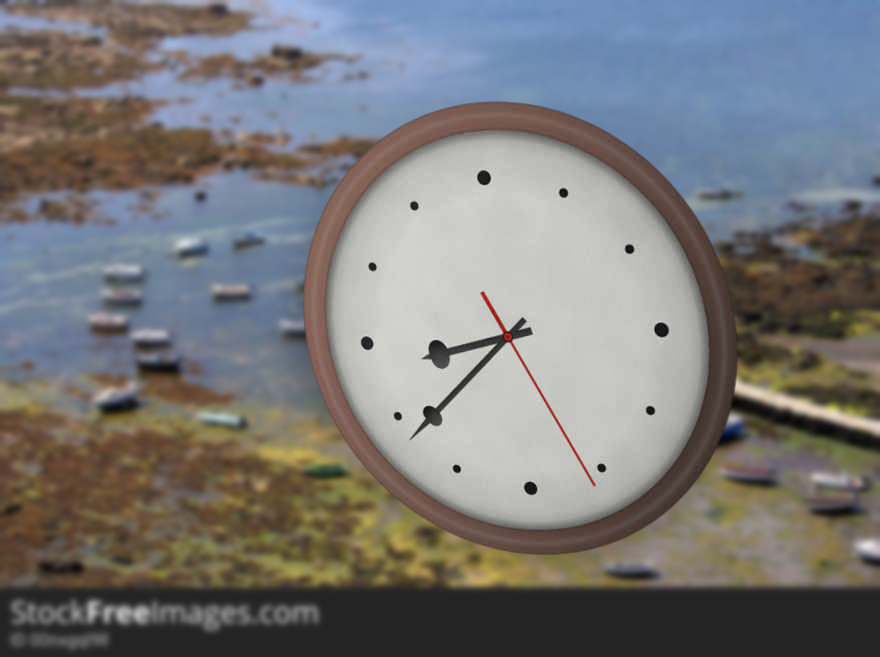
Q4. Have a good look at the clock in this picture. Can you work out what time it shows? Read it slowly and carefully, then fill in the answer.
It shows 8:38:26
